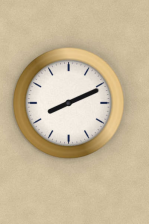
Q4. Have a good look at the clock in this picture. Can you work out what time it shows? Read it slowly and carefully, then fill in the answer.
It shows 8:11
